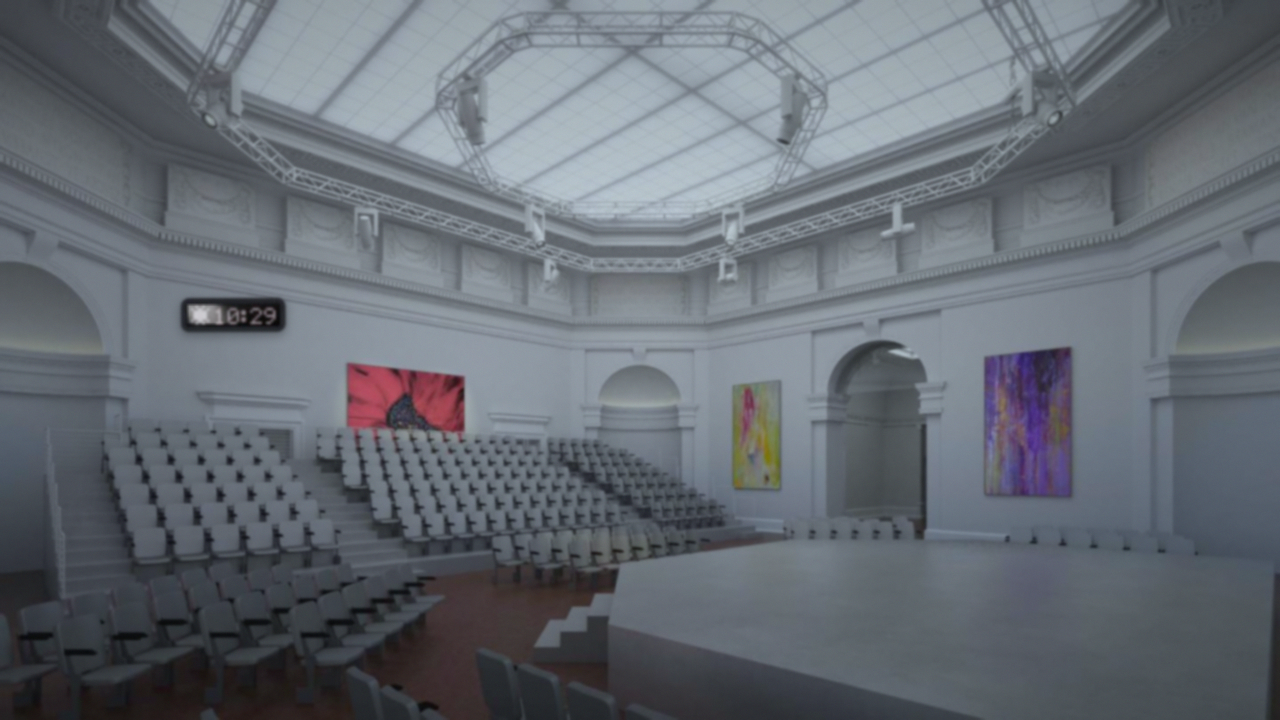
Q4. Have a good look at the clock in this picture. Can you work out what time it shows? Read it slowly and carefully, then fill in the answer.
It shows 10:29
